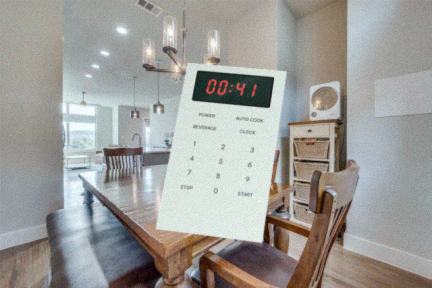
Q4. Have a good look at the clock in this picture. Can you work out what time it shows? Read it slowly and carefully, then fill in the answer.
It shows 0:41
